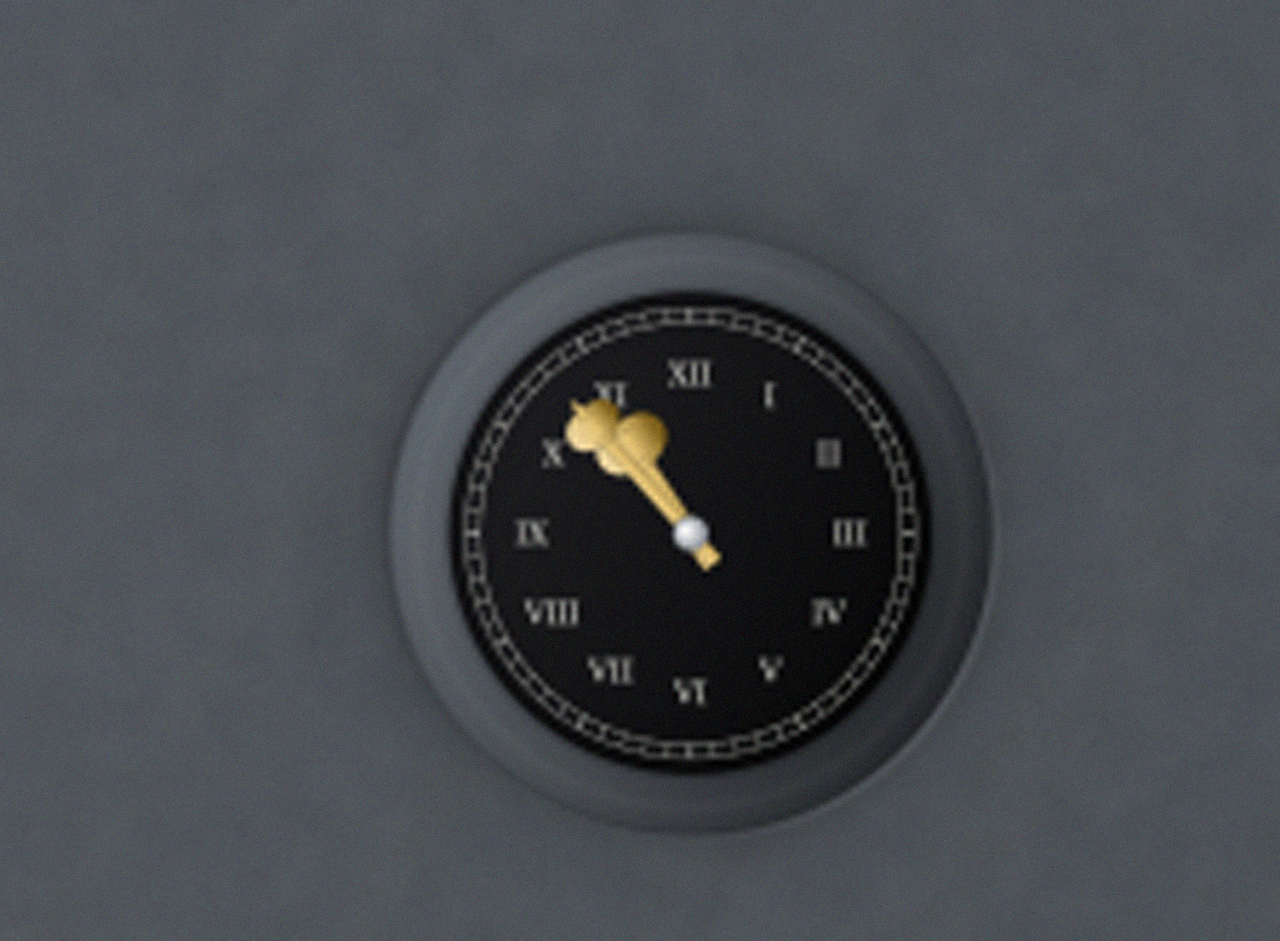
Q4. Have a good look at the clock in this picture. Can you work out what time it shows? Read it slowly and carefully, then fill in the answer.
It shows 10:53
